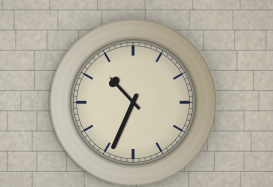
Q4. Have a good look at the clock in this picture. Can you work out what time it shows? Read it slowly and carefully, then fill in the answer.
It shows 10:34
